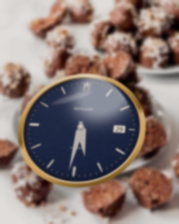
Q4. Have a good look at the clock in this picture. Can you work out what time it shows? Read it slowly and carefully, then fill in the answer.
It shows 5:31
